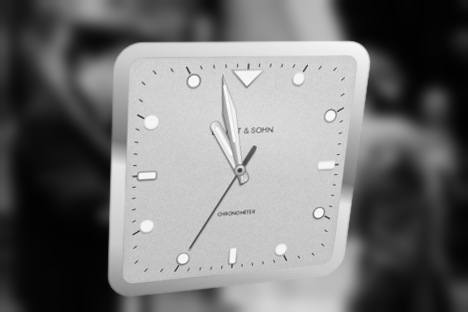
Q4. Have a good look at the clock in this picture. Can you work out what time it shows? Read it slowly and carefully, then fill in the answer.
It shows 10:57:35
